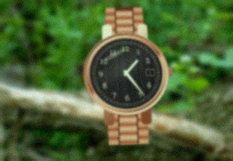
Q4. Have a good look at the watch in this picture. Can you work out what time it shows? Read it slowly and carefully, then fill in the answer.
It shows 1:24
